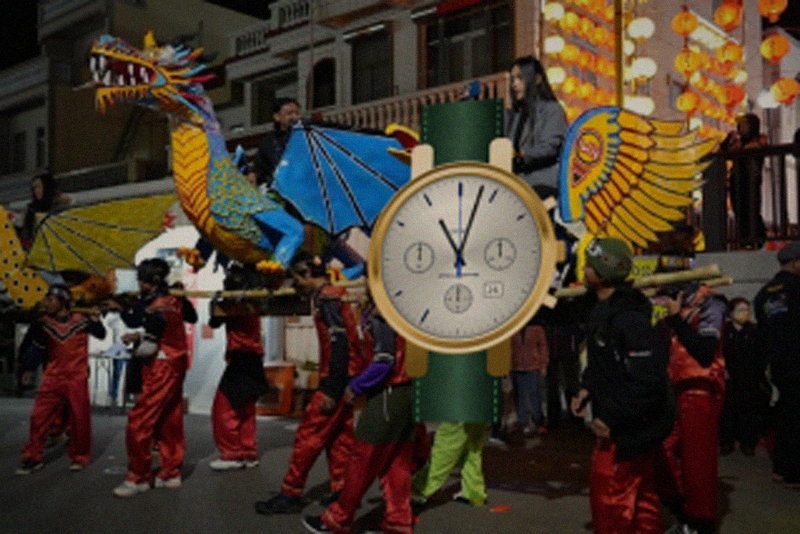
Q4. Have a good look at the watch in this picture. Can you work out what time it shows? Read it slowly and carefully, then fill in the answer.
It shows 11:03
